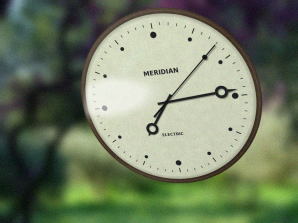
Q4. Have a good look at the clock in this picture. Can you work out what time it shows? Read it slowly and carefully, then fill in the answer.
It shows 7:14:08
